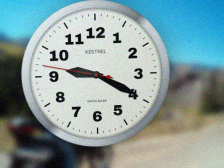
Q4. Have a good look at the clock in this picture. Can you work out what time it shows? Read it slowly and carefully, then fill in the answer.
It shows 9:19:47
